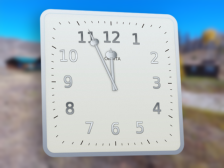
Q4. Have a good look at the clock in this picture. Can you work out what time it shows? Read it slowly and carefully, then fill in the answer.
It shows 11:56
